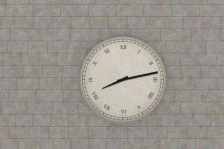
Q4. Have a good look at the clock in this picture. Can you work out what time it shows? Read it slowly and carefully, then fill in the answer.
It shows 8:13
